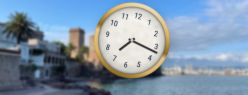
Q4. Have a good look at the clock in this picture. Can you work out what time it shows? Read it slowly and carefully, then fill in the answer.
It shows 7:17
